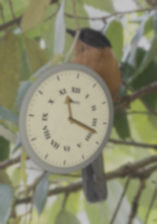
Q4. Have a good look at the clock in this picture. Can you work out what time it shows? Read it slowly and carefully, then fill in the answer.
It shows 11:18
